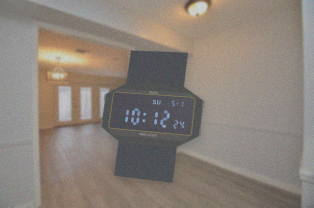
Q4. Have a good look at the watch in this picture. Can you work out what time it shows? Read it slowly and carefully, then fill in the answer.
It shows 10:12:24
